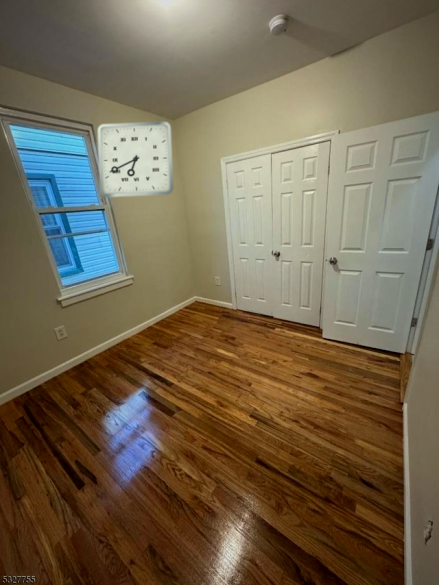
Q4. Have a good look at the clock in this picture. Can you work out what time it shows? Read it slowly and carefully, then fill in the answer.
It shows 6:41
